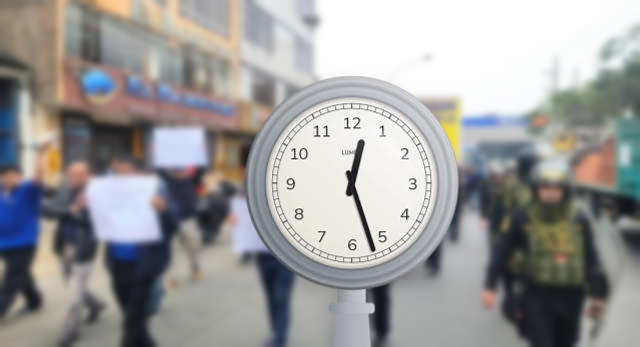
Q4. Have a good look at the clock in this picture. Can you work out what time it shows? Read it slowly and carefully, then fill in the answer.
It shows 12:27
